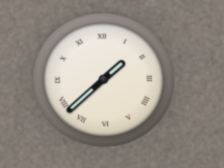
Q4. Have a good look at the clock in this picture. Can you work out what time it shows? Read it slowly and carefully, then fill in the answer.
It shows 1:38
